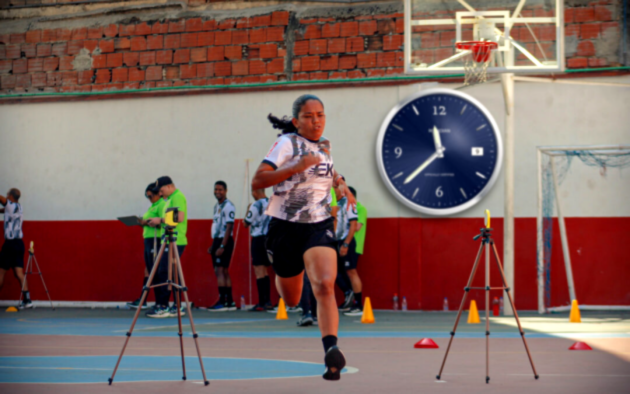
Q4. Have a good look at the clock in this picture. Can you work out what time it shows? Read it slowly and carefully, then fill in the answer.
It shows 11:38
